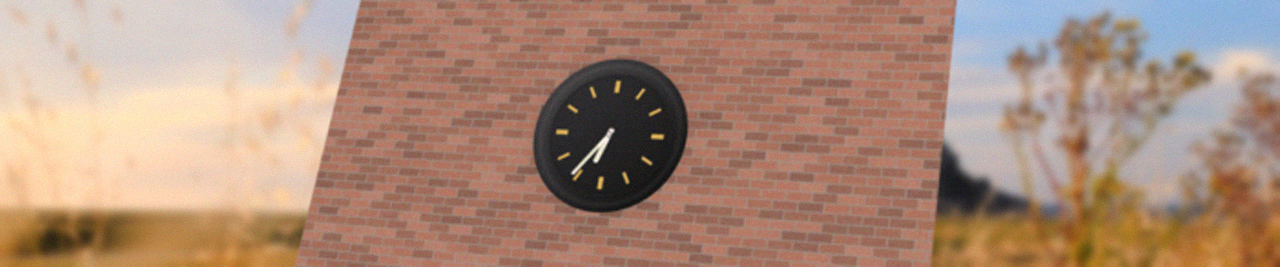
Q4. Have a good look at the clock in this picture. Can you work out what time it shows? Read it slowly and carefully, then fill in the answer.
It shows 6:36
